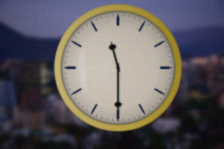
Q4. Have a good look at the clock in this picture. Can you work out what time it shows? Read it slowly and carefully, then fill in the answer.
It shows 11:30
